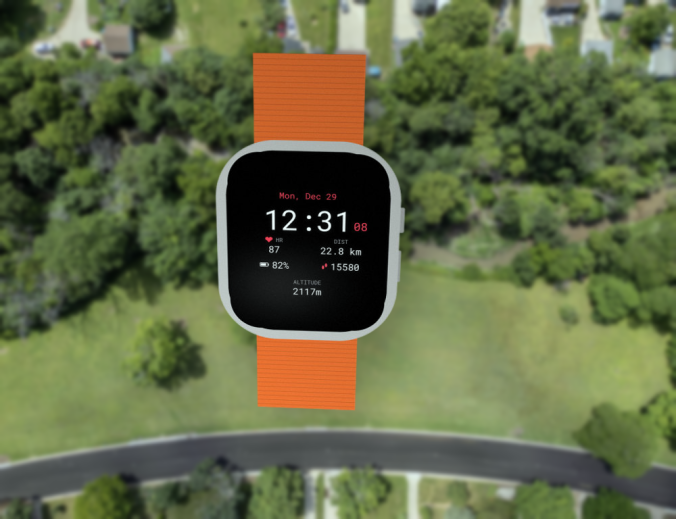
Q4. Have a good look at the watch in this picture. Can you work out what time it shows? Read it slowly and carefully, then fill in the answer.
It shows 12:31:08
